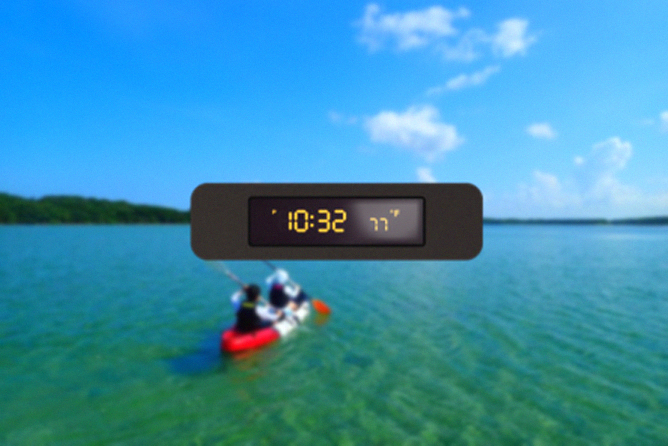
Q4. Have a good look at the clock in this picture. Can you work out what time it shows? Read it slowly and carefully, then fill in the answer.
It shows 10:32
